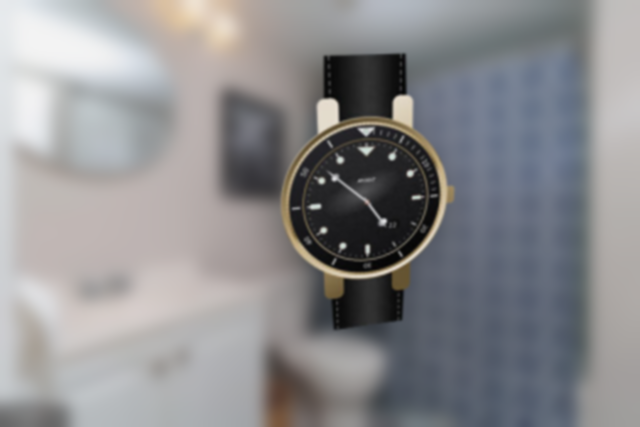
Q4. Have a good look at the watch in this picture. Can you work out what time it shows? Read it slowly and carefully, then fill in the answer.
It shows 4:52
